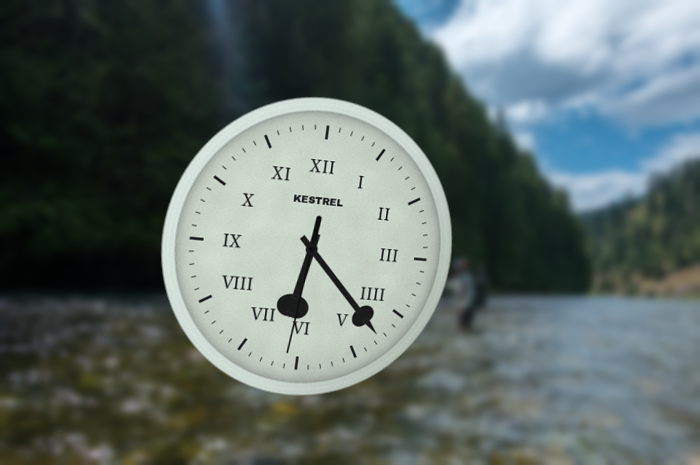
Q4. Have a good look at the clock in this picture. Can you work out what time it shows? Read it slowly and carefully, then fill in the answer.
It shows 6:22:31
